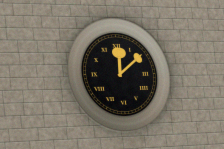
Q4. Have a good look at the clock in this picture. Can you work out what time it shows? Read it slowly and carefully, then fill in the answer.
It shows 12:09
